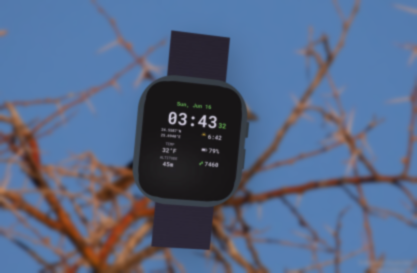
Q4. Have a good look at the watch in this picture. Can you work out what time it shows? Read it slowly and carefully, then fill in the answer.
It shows 3:43
